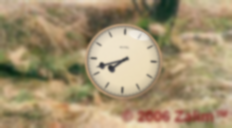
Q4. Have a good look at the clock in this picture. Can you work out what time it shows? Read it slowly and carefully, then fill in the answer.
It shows 7:42
